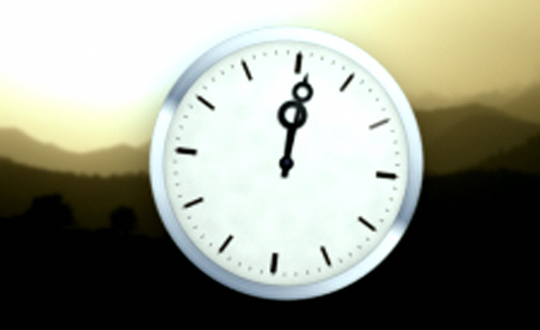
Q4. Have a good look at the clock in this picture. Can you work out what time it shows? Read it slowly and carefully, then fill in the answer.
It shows 12:01
